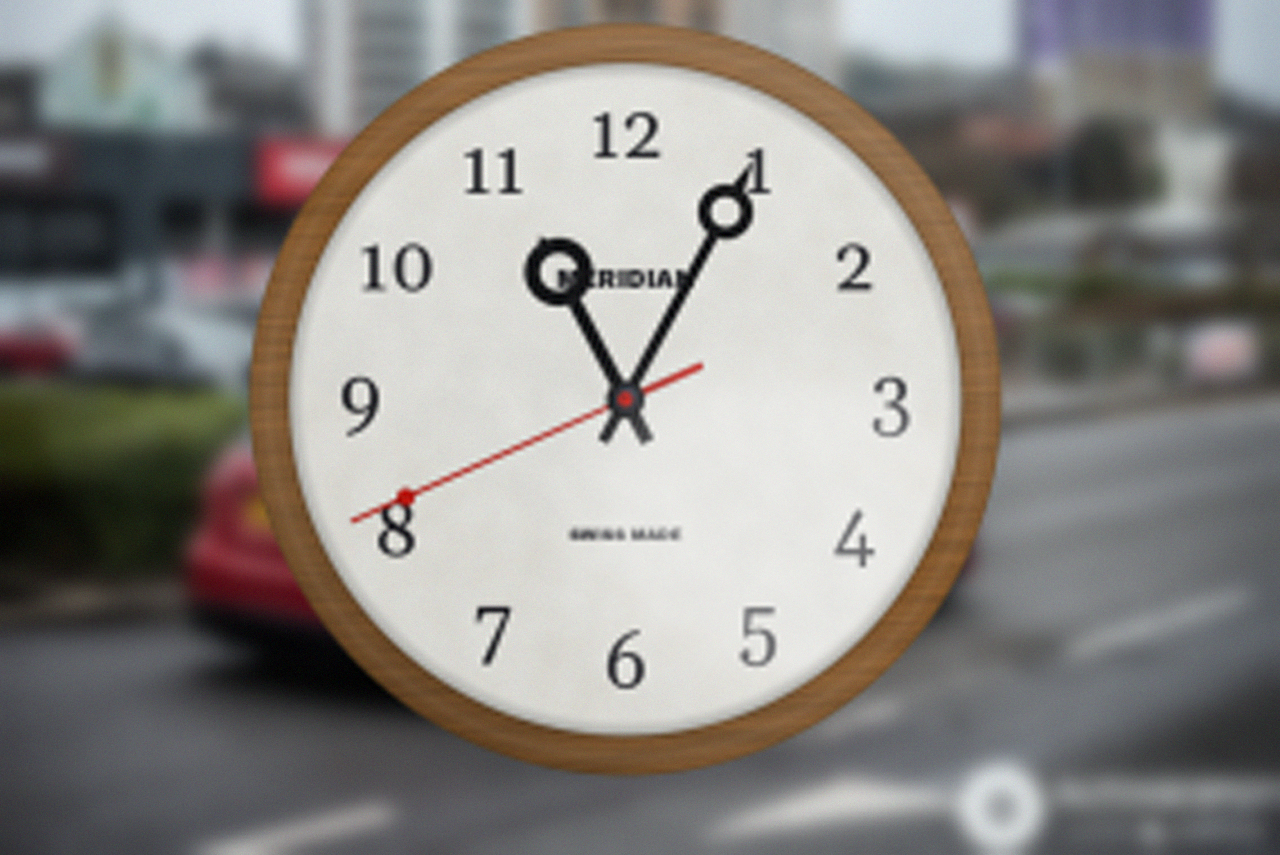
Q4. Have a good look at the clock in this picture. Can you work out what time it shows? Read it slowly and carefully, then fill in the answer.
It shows 11:04:41
